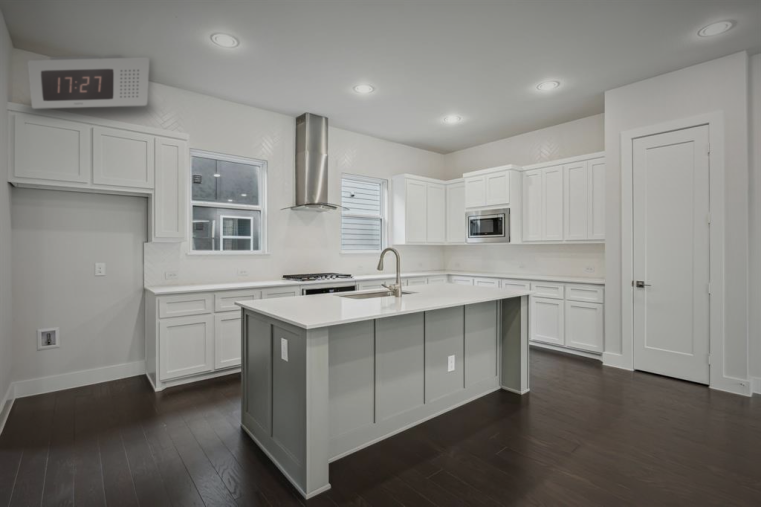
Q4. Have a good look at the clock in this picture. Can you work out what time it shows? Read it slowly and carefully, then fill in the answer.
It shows 17:27
